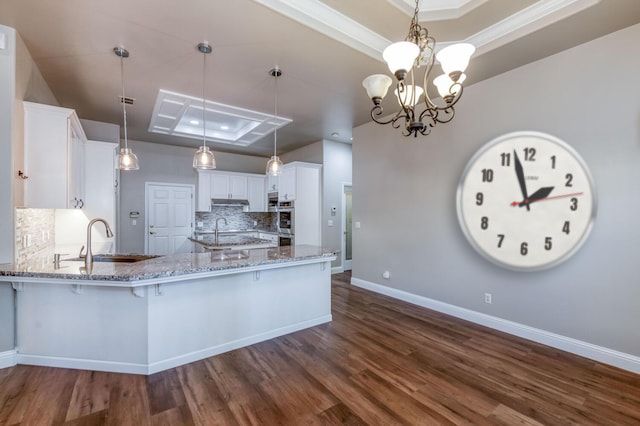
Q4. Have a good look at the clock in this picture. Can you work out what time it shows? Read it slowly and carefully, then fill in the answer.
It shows 1:57:13
